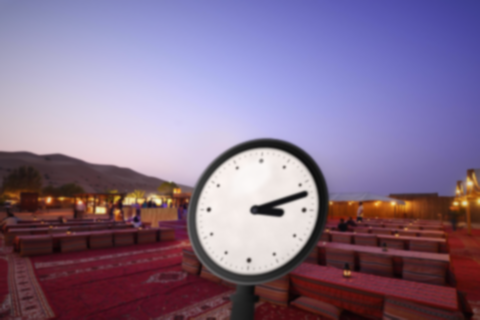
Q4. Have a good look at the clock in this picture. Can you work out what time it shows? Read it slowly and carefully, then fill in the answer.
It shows 3:12
